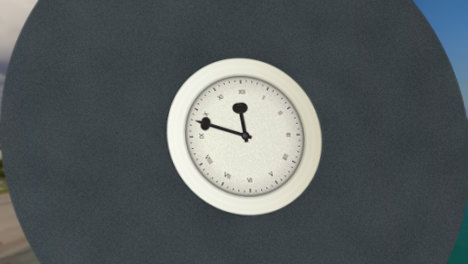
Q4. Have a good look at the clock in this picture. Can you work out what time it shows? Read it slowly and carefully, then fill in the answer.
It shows 11:48
